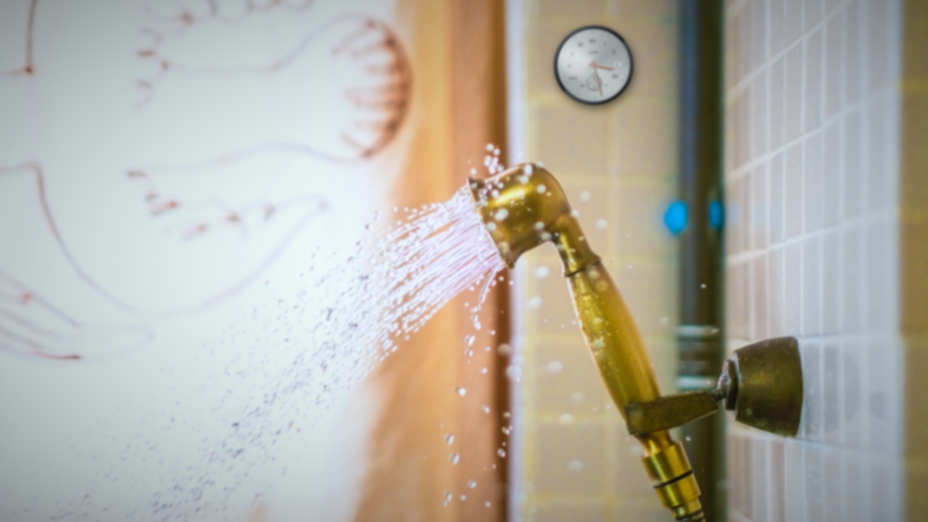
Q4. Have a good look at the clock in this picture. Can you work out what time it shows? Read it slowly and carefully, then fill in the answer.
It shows 3:28
